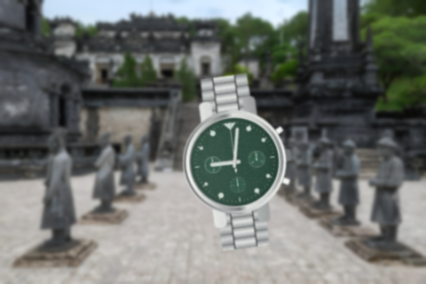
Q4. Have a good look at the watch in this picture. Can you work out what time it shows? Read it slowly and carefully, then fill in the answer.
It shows 9:02
